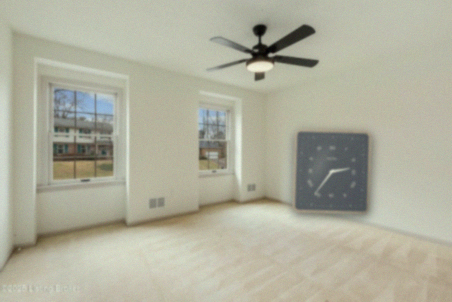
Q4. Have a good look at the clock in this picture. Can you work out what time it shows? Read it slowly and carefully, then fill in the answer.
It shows 2:36
